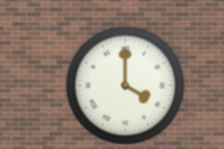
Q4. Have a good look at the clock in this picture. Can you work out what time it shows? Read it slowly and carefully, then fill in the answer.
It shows 4:00
